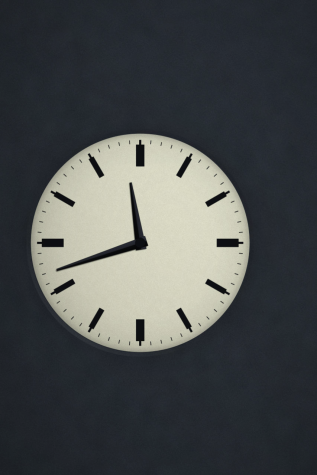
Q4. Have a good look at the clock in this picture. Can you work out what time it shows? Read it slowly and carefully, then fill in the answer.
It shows 11:42
